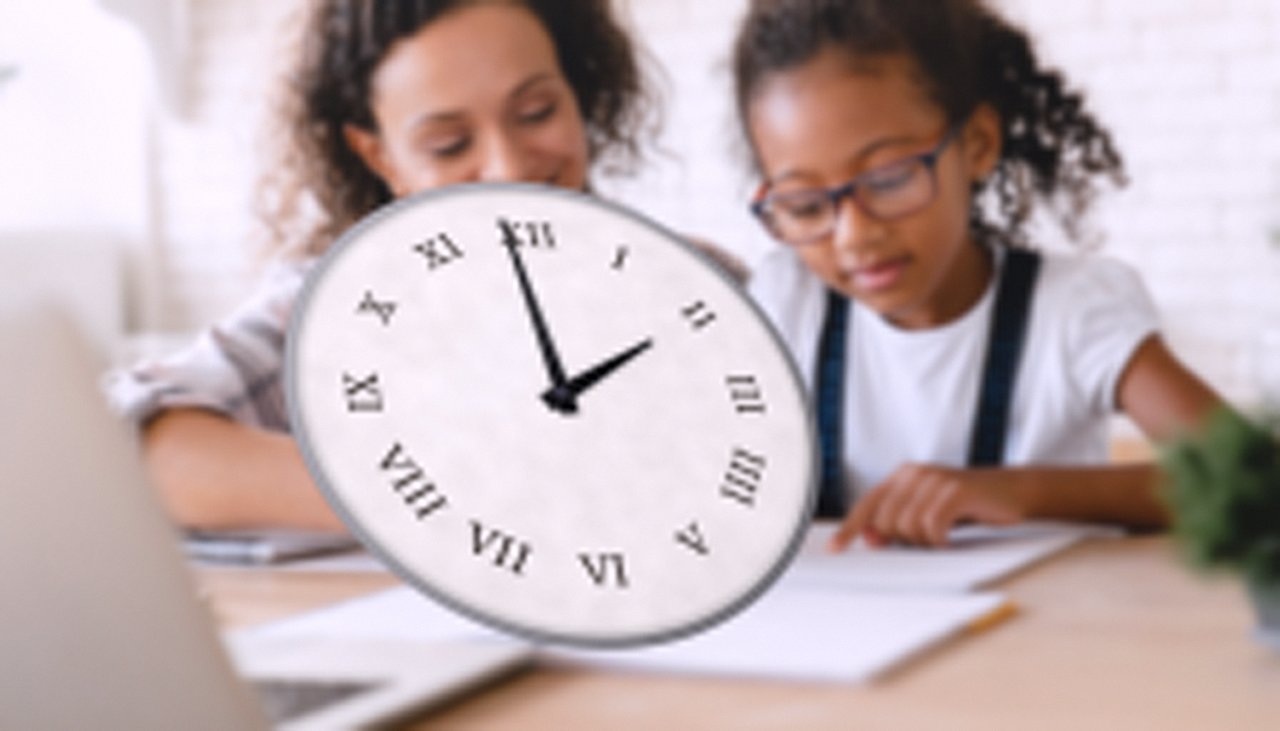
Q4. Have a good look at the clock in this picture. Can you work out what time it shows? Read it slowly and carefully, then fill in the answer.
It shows 1:59
